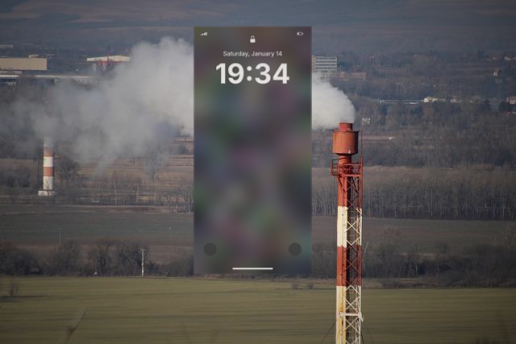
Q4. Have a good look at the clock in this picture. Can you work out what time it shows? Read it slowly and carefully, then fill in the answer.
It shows 19:34
